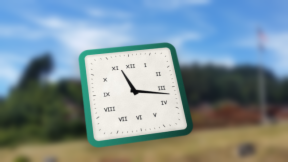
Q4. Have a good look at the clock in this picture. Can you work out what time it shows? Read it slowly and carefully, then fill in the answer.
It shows 11:17
